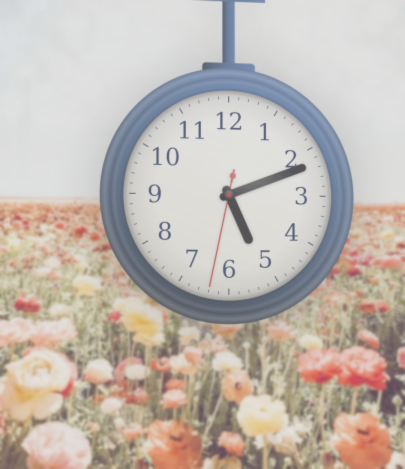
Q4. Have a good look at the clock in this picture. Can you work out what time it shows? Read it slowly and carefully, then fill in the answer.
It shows 5:11:32
